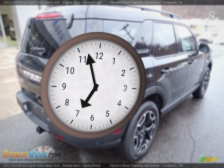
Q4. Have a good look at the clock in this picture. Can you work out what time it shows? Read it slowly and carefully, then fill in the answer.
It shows 6:57
